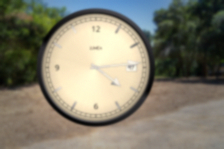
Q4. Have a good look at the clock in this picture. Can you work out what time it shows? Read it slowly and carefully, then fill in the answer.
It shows 4:14
